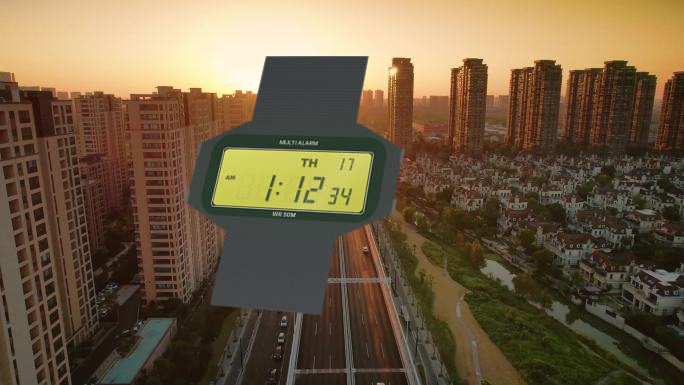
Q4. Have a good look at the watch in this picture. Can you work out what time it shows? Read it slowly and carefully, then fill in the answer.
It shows 1:12:34
